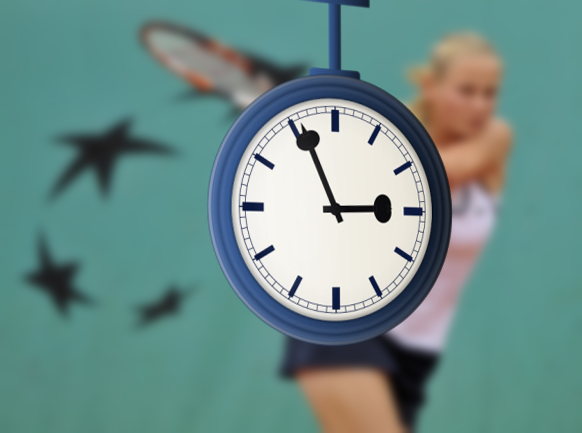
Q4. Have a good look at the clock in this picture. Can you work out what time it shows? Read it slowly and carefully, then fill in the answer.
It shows 2:56
